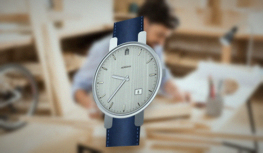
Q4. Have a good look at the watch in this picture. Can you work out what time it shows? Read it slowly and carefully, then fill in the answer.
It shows 9:37
